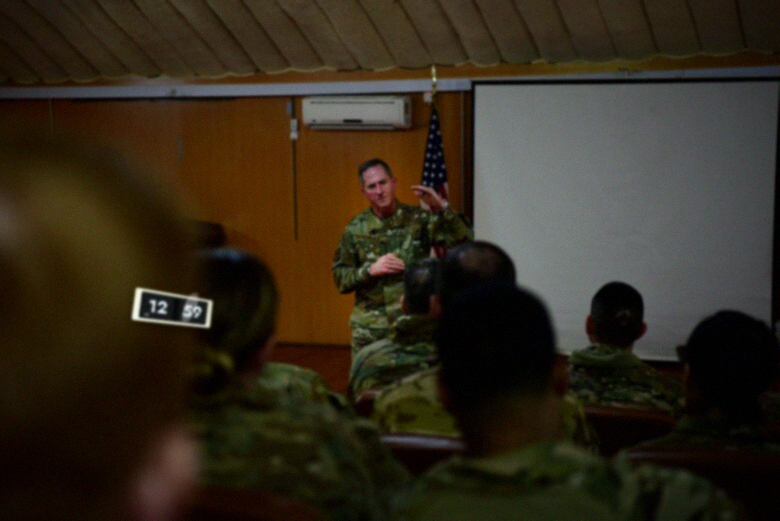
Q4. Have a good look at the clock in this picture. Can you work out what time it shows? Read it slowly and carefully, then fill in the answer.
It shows 12:59
